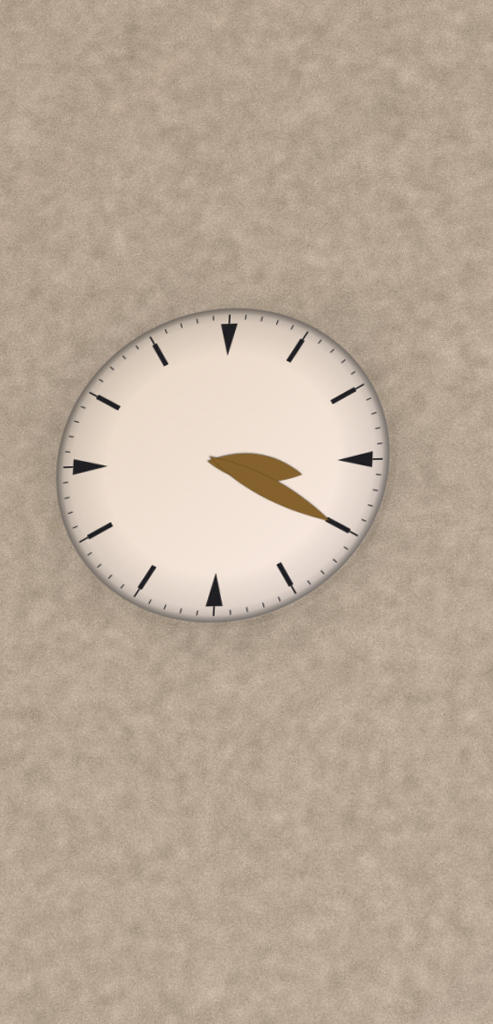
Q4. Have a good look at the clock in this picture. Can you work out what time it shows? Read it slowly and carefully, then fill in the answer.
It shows 3:20
